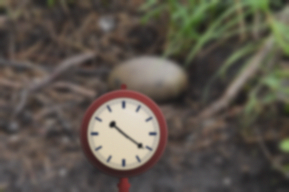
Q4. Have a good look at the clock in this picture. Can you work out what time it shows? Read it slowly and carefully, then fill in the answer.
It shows 10:21
